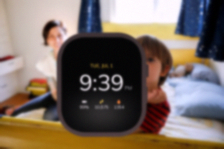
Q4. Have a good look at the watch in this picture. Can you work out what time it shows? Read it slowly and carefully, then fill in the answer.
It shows 9:39
